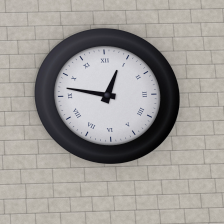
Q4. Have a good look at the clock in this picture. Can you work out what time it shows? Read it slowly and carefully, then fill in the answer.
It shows 12:47
